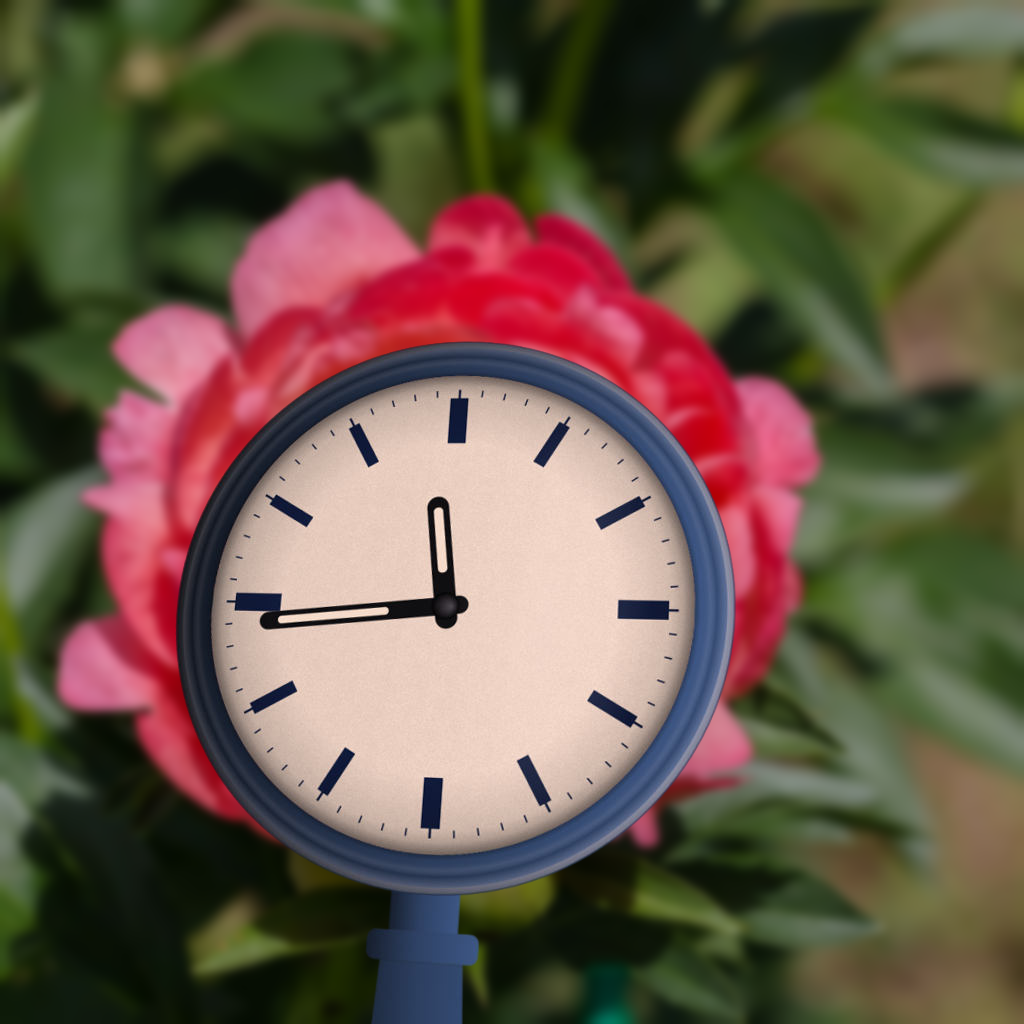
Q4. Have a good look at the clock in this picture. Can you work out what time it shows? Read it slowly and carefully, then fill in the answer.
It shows 11:44
